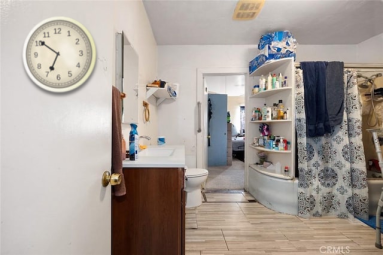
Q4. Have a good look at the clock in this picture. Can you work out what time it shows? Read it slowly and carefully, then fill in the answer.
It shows 6:51
